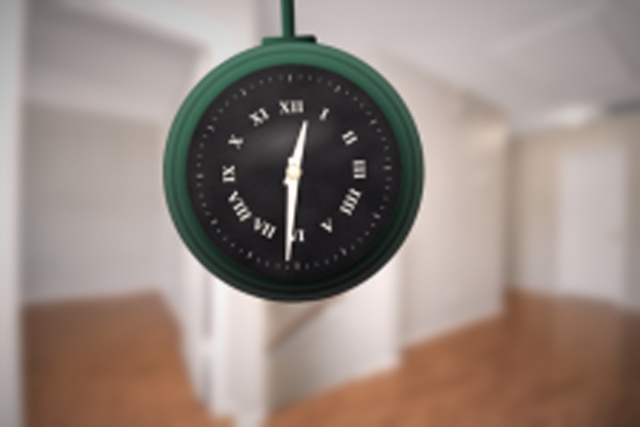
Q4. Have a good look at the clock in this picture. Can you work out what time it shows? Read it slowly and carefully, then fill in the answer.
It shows 12:31
